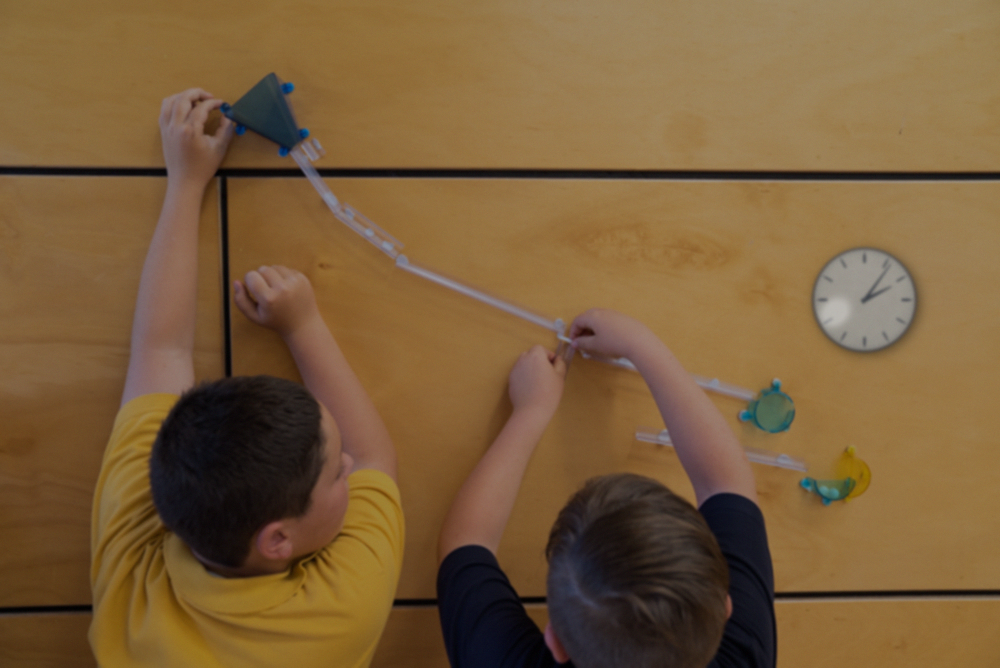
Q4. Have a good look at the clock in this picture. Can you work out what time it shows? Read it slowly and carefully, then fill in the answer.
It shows 2:06
